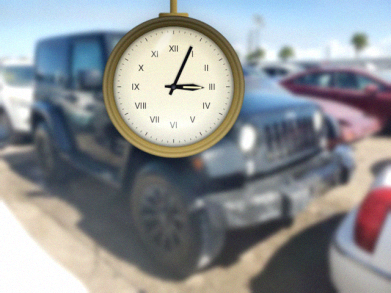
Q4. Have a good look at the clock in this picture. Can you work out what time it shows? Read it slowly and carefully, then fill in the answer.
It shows 3:04
